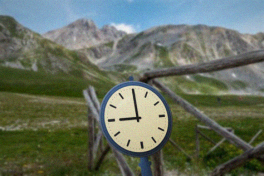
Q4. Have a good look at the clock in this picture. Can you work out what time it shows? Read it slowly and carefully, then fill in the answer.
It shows 9:00
